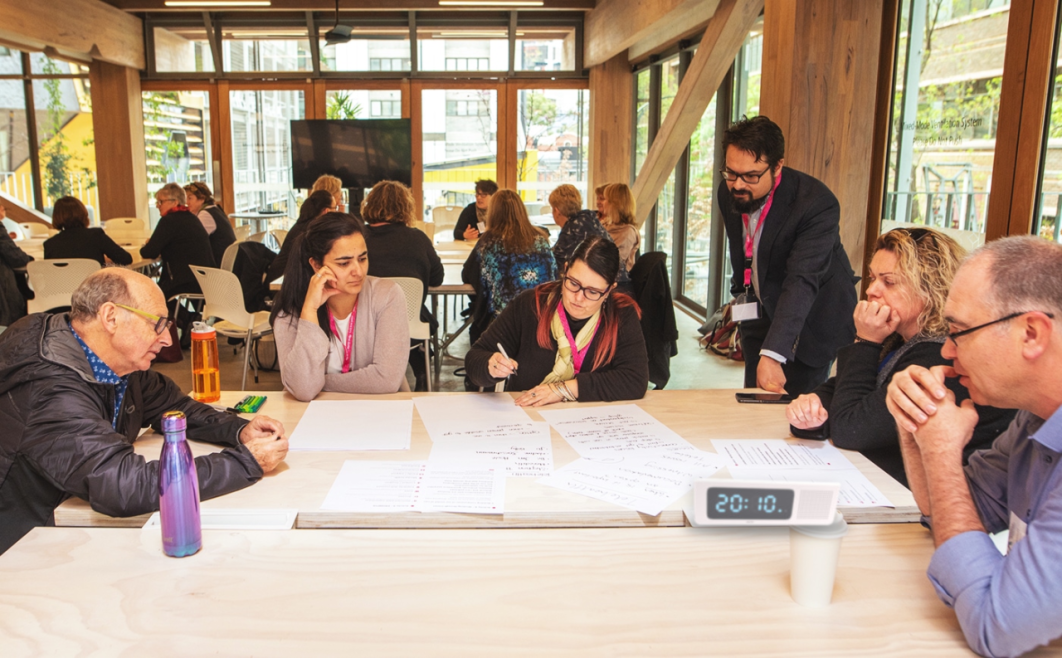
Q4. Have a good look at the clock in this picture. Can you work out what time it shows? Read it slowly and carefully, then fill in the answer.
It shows 20:10
